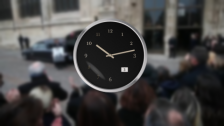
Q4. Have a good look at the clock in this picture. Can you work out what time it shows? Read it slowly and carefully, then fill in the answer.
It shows 10:13
